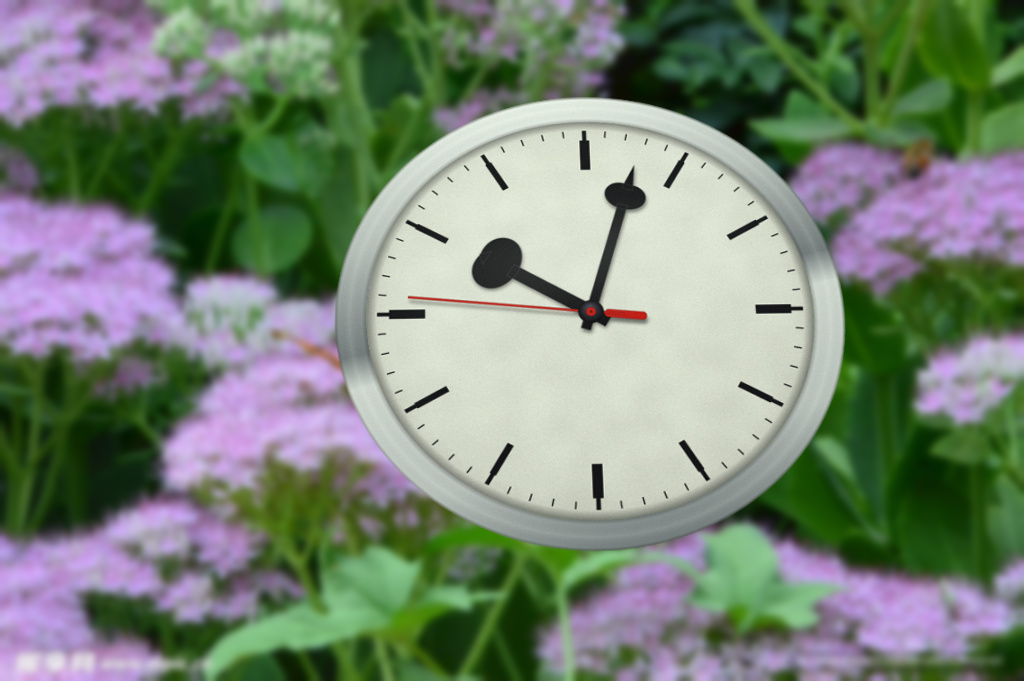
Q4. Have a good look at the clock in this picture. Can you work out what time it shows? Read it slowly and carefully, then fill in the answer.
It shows 10:02:46
